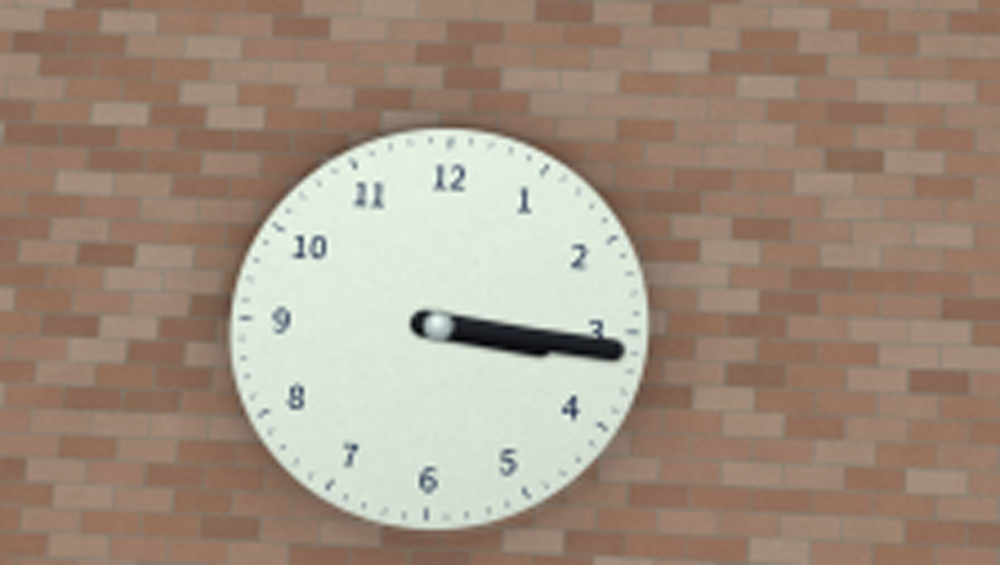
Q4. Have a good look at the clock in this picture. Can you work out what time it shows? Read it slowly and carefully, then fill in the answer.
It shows 3:16
